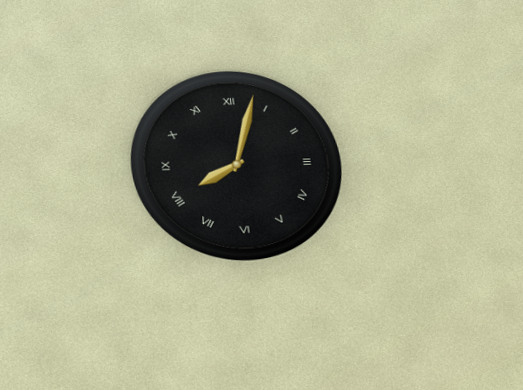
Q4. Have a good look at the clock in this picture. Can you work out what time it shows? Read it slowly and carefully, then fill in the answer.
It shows 8:03
